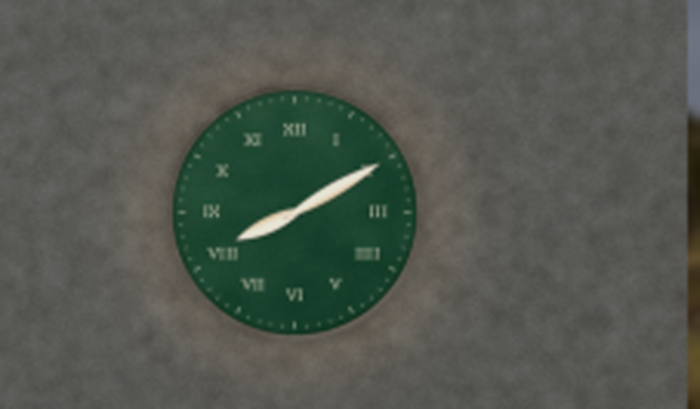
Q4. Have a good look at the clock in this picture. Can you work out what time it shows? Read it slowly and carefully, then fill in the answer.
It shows 8:10
